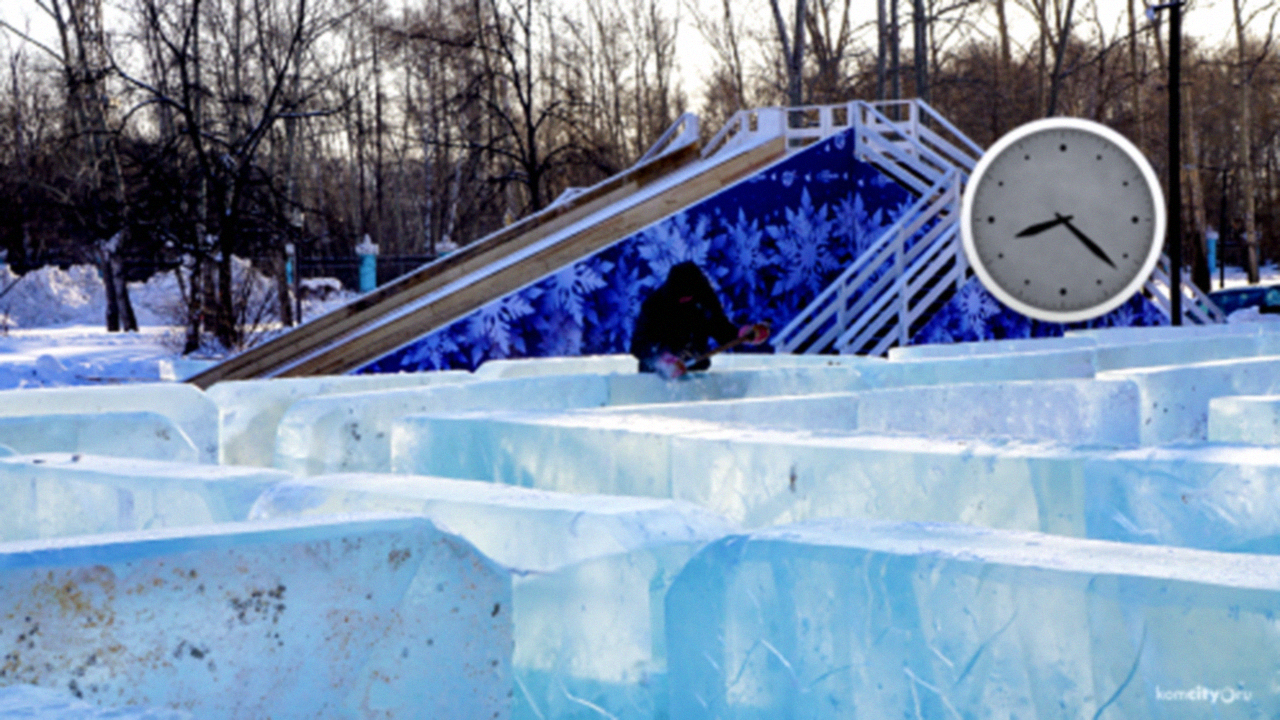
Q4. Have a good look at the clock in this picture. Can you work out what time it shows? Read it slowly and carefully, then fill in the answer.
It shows 8:22
